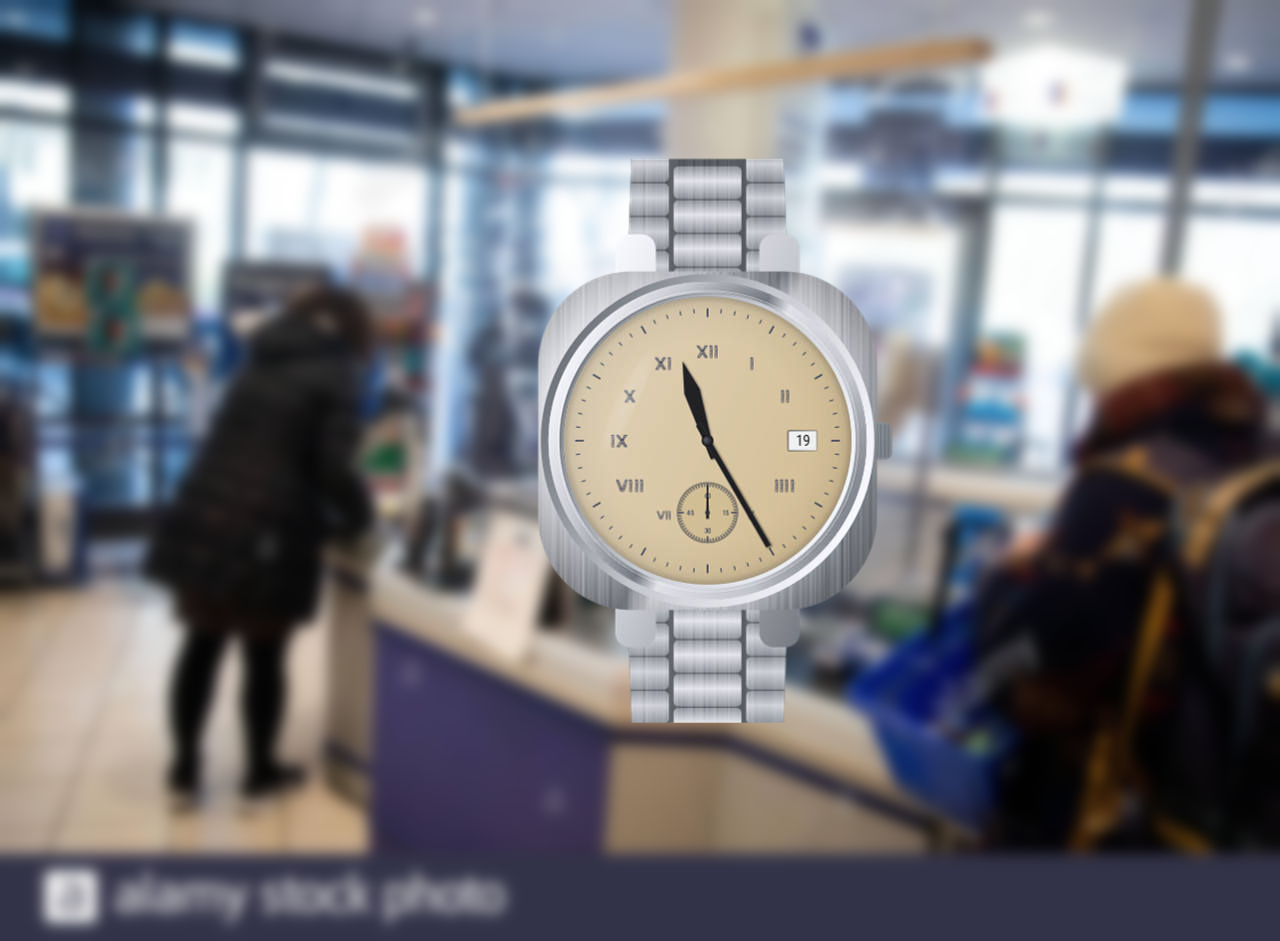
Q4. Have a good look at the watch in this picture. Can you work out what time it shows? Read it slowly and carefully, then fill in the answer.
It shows 11:25
